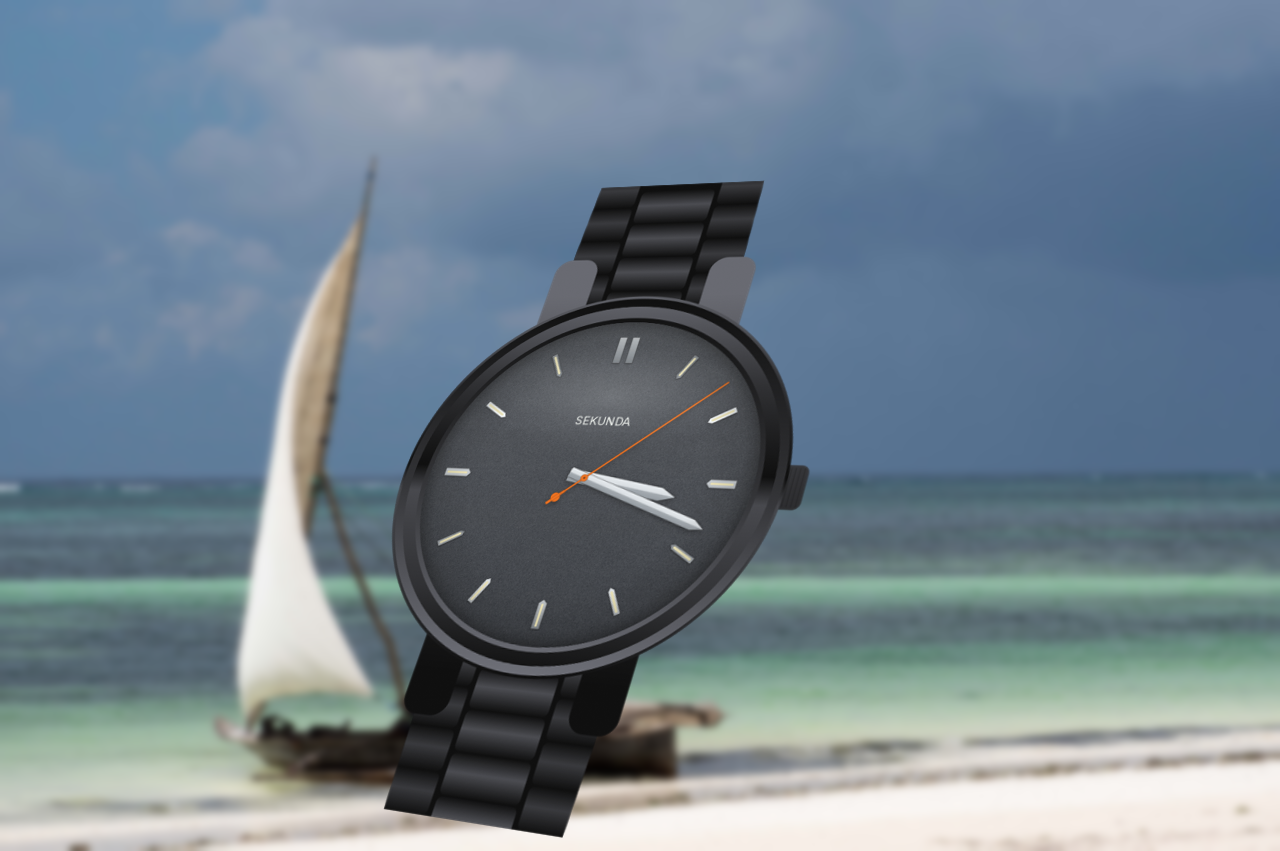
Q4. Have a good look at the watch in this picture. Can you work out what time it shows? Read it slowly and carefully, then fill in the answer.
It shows 3:18:08
